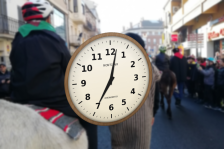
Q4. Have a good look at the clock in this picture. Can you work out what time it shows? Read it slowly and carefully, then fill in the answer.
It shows 7:02
